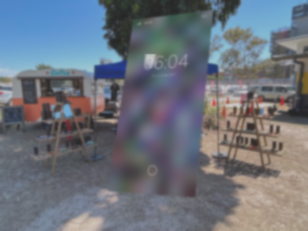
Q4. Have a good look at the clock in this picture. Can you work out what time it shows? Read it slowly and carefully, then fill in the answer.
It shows 6:04
